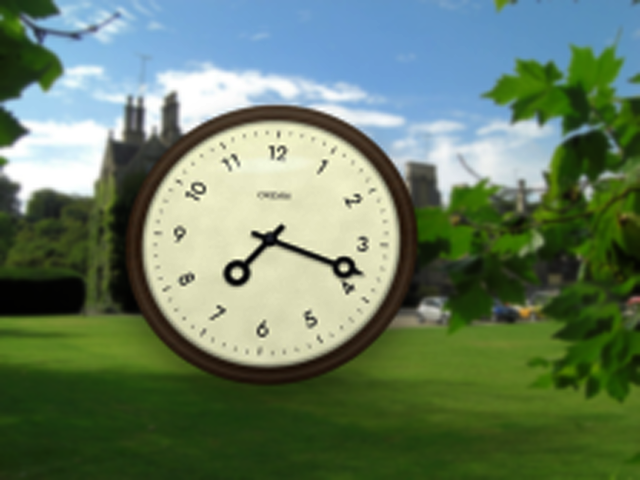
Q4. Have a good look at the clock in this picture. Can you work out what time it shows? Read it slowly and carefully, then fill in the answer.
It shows 7:18
